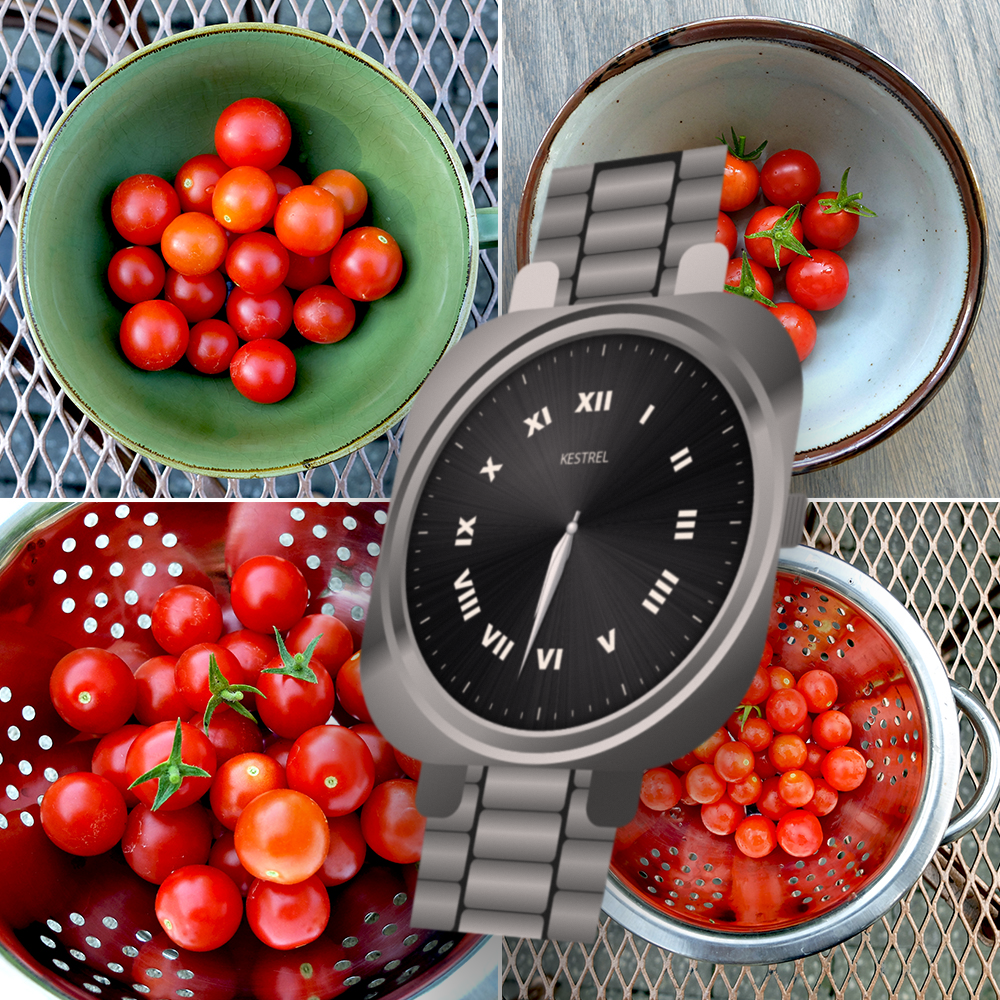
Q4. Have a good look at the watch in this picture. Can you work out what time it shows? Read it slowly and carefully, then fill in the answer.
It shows 6:32
